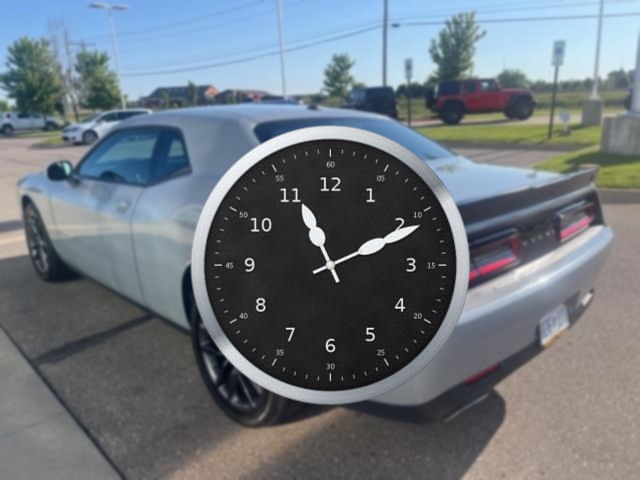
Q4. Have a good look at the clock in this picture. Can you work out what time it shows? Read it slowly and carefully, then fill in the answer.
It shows 11:11
